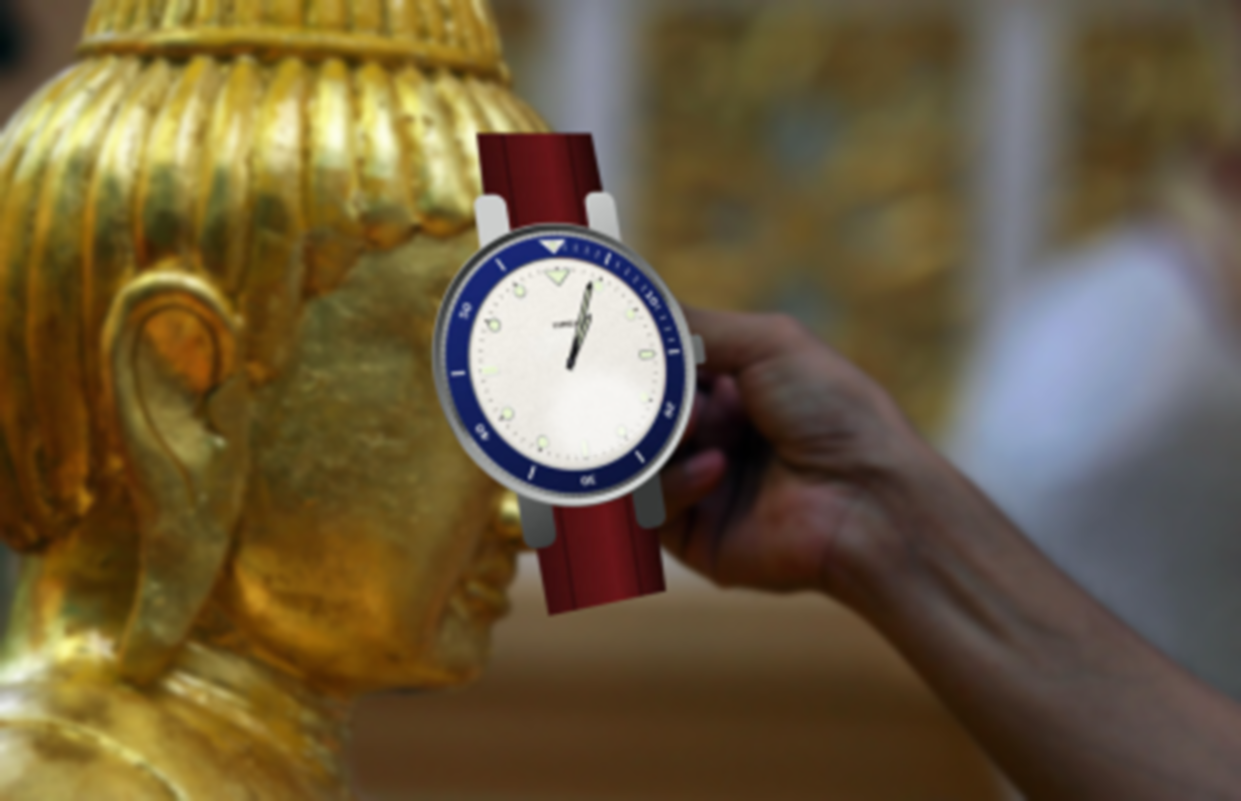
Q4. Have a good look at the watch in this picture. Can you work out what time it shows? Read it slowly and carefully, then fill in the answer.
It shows 1:04
